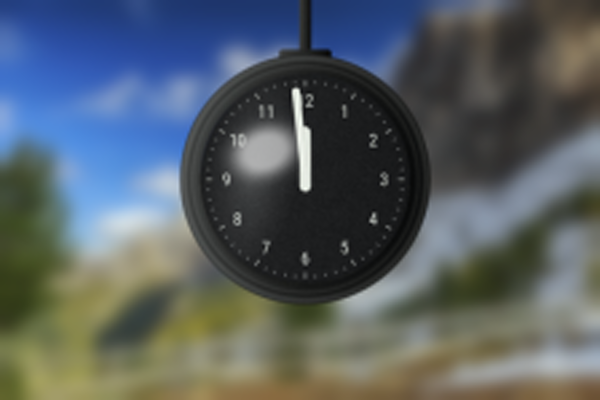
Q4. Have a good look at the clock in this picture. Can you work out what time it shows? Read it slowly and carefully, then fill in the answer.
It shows 11:59
